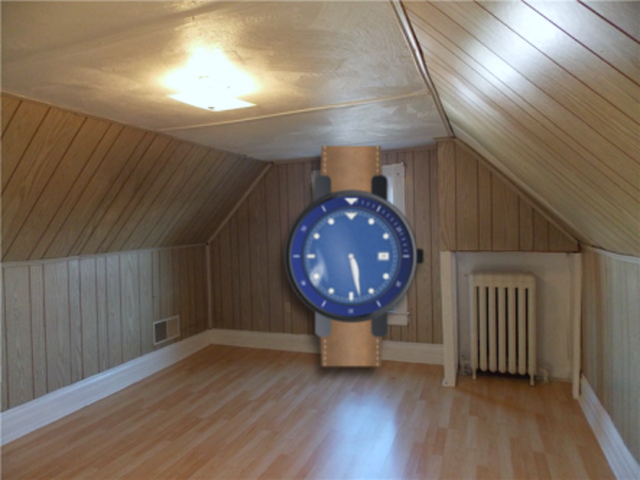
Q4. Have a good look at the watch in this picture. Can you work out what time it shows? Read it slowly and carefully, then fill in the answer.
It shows 5:28
